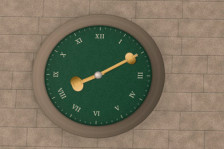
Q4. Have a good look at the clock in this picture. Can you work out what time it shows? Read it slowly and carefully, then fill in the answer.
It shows 8:10
